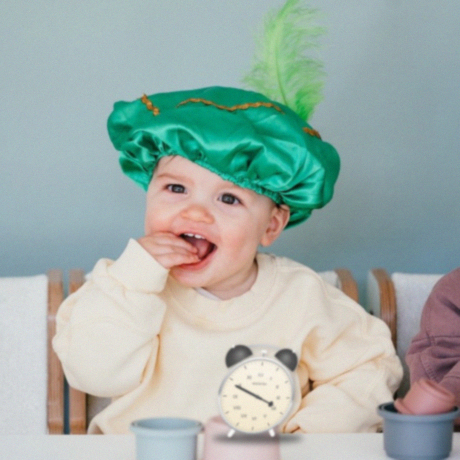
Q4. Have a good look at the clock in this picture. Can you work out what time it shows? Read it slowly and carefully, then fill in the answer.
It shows 3:49
